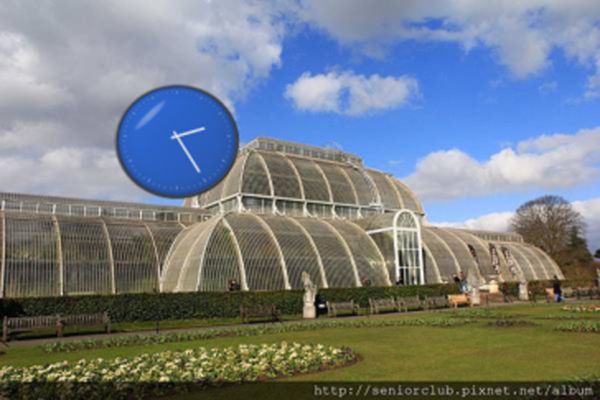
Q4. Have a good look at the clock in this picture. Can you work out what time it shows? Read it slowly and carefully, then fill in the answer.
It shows 2:25
